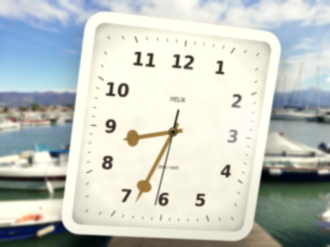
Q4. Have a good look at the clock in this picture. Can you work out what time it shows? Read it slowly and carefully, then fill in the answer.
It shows 8:33:31
